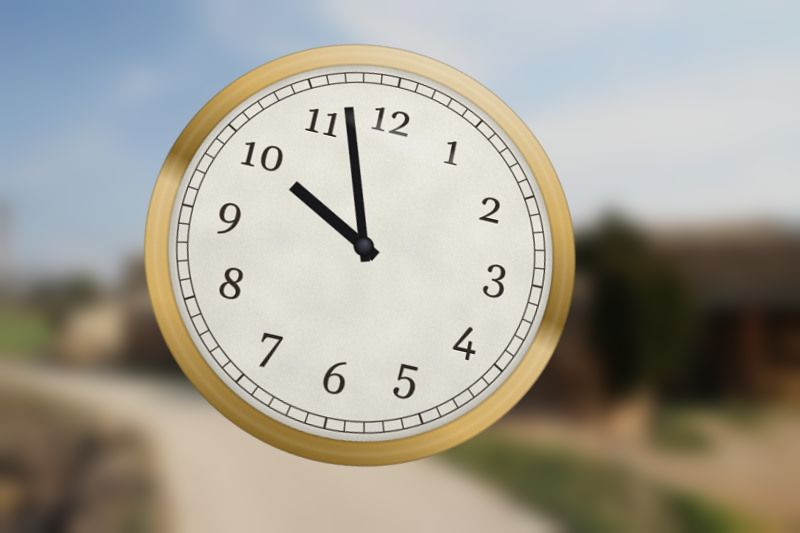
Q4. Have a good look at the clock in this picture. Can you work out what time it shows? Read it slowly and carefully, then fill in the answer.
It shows 9:57
